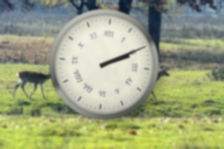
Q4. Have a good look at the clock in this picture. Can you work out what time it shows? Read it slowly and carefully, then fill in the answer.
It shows 2:10
